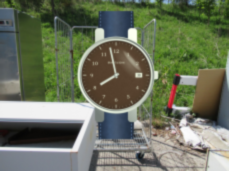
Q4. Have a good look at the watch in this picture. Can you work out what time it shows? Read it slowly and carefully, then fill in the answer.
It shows 7:58
